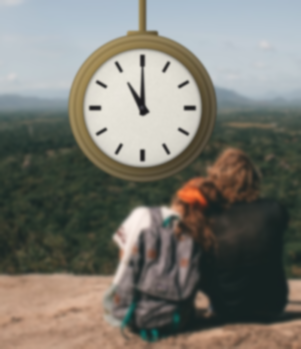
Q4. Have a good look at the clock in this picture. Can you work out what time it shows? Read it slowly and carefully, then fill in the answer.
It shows 11:00
